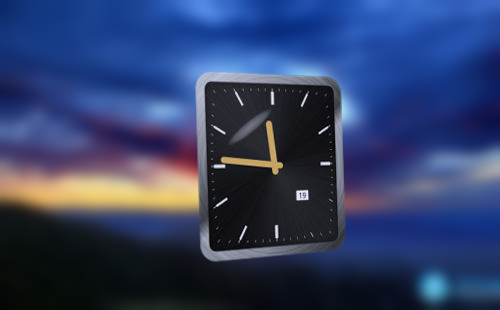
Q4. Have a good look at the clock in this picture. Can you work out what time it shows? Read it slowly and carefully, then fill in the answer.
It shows 11:46
